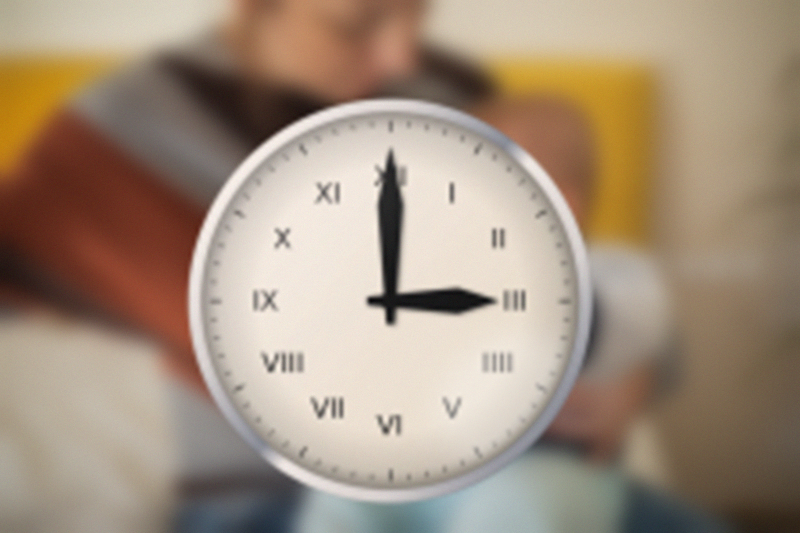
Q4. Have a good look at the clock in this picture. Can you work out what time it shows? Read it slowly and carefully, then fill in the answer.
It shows 3:00
